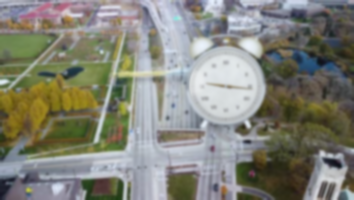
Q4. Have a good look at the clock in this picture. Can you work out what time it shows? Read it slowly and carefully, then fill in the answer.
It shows 9:16
